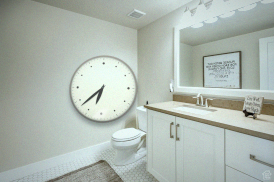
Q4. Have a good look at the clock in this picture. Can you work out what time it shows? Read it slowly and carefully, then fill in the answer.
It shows 6:38
